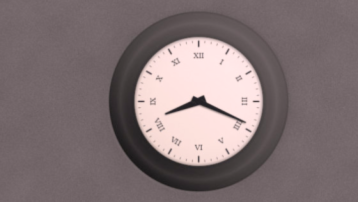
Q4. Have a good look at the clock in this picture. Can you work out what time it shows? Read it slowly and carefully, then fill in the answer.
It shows 8:19
